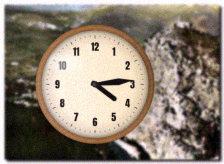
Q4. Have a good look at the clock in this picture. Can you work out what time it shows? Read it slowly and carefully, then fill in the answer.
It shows 4:14
